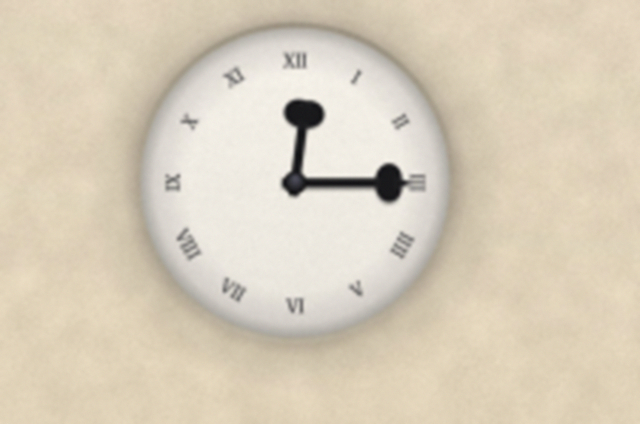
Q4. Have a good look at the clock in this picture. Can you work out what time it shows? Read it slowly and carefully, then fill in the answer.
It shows 12:15
